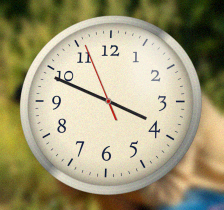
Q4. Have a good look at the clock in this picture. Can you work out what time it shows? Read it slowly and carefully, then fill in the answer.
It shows 3:48:56
